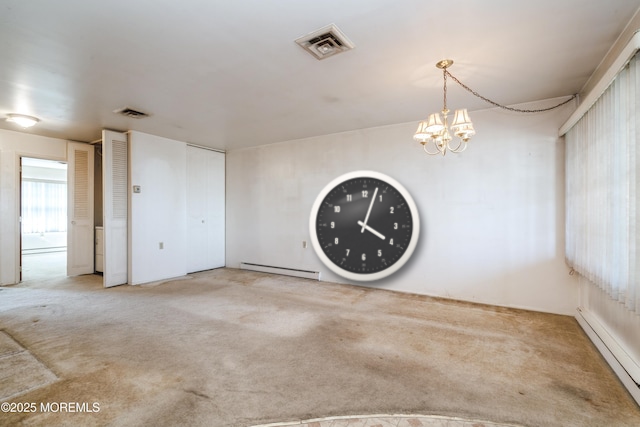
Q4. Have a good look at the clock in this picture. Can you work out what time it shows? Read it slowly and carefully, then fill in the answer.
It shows 4:03
